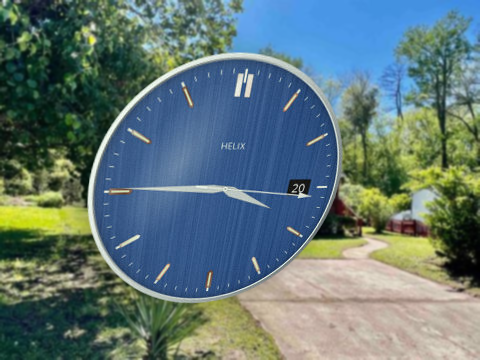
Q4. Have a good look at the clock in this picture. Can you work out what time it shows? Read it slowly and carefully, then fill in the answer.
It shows 3:45:16
